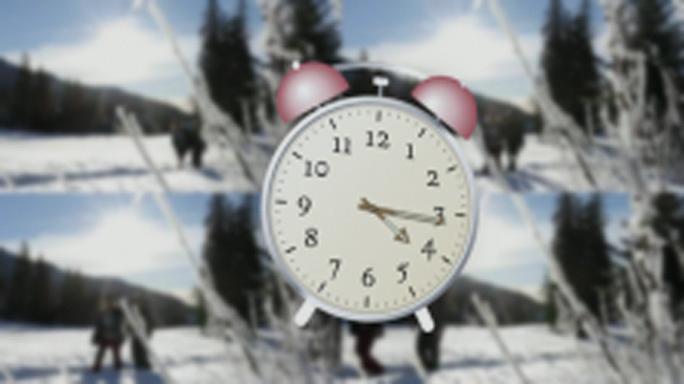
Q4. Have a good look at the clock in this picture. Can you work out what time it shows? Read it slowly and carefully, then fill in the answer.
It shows 4:16
